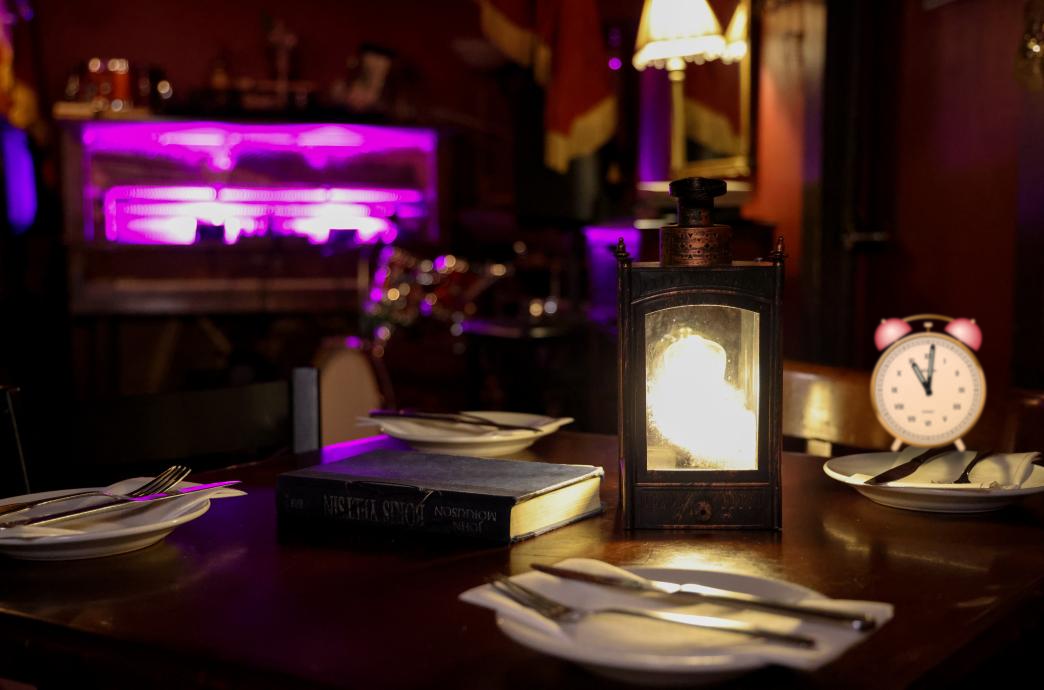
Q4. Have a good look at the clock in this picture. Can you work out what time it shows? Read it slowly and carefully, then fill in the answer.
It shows 11:01
